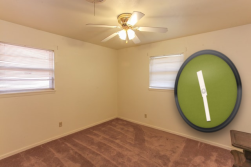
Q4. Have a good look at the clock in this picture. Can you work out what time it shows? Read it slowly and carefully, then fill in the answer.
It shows 11:28
